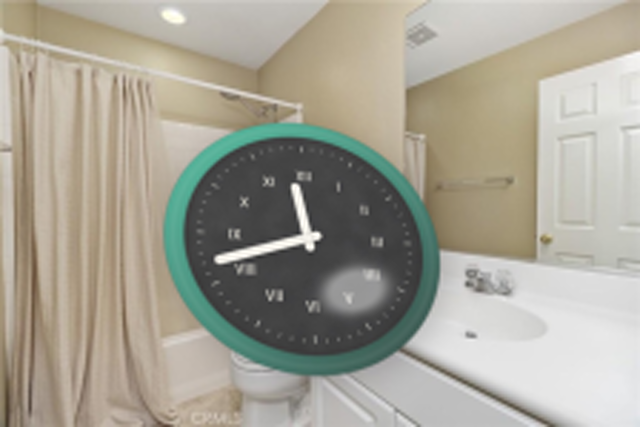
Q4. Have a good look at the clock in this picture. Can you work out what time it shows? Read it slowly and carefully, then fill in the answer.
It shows 11:42
